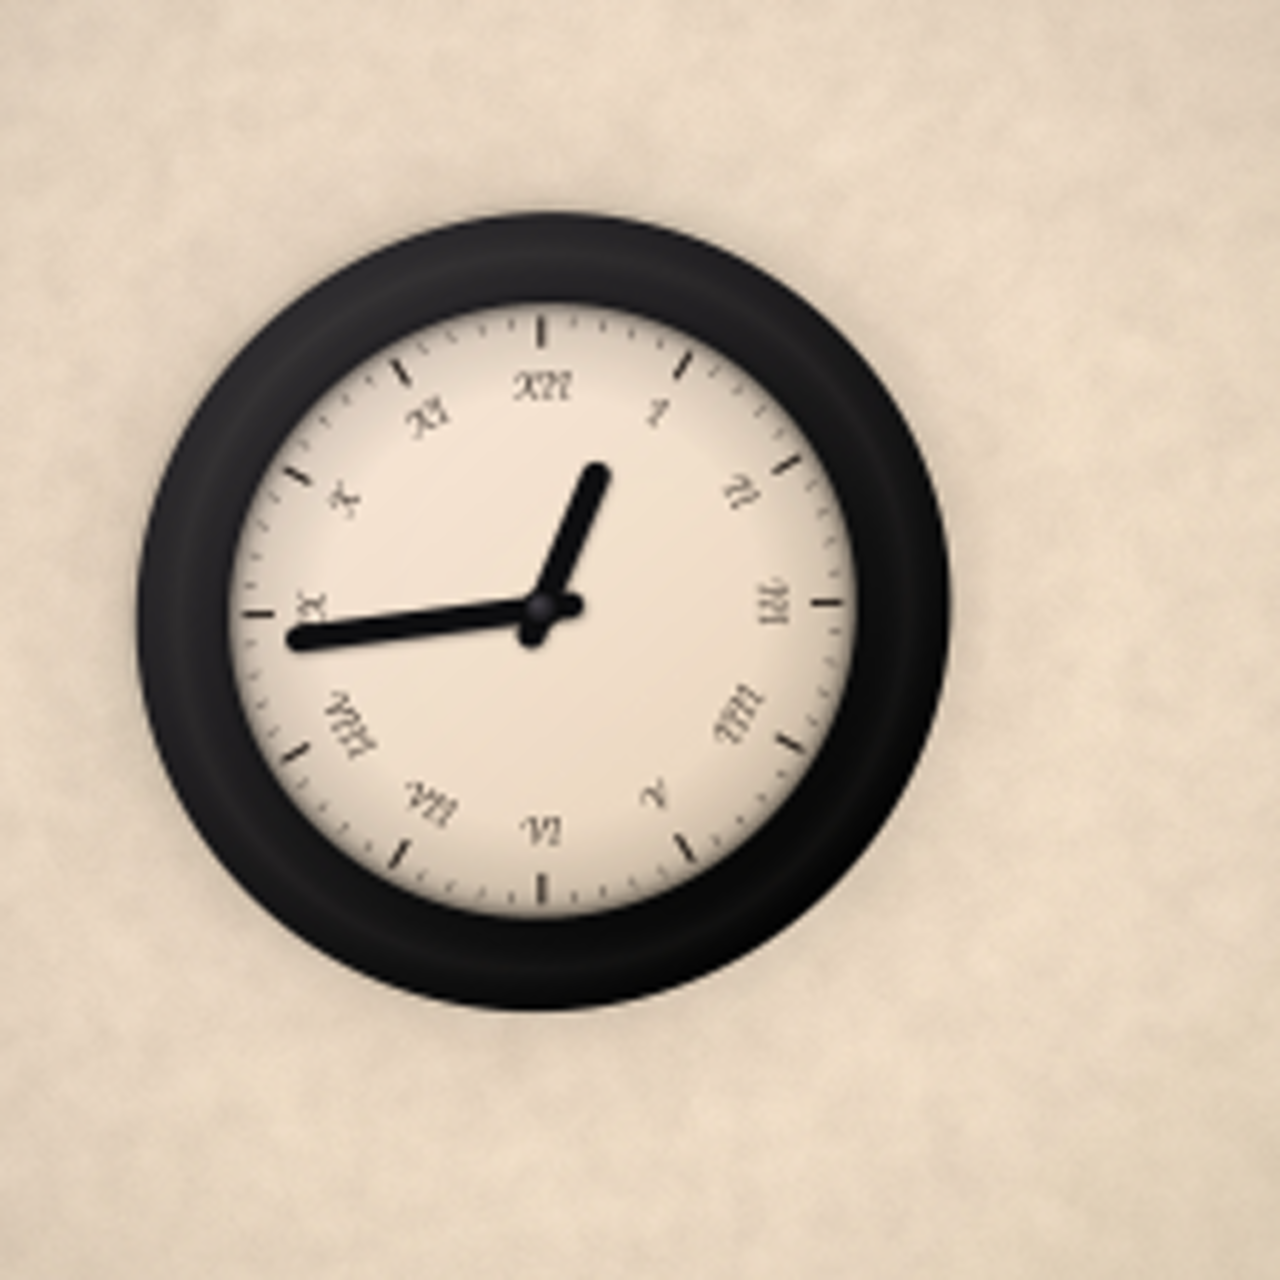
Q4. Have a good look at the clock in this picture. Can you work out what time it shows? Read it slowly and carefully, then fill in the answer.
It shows 12:44
